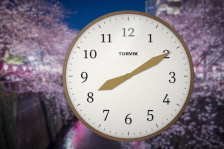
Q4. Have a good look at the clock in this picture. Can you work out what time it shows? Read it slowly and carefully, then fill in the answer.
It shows 8:10
